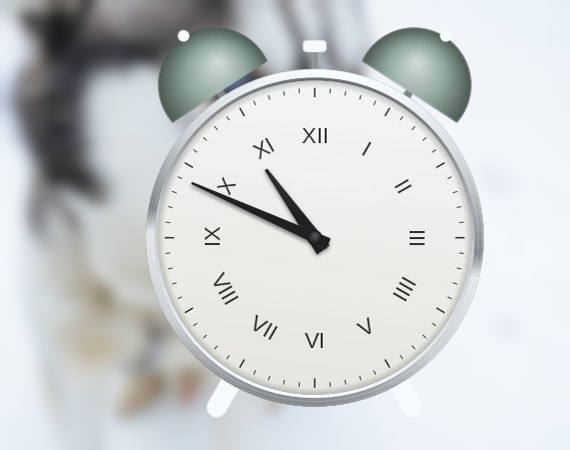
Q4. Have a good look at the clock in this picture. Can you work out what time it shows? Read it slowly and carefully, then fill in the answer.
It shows 10:49
